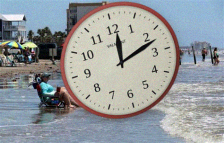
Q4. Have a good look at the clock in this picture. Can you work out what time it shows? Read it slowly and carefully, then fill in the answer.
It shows 12:12
